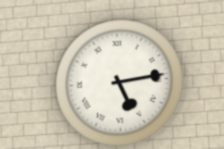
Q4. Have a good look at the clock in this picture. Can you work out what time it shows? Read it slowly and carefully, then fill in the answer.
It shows 5:14
